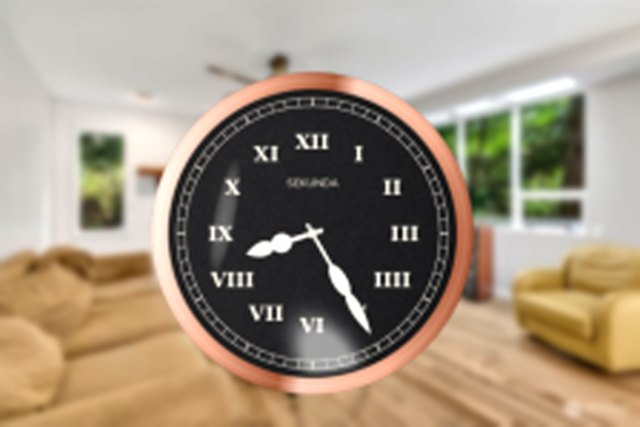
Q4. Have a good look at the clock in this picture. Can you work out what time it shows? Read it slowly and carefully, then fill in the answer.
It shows 8:25
